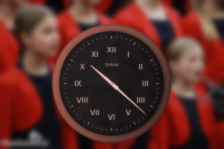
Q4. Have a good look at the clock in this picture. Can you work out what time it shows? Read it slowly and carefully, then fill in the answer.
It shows 10:22
